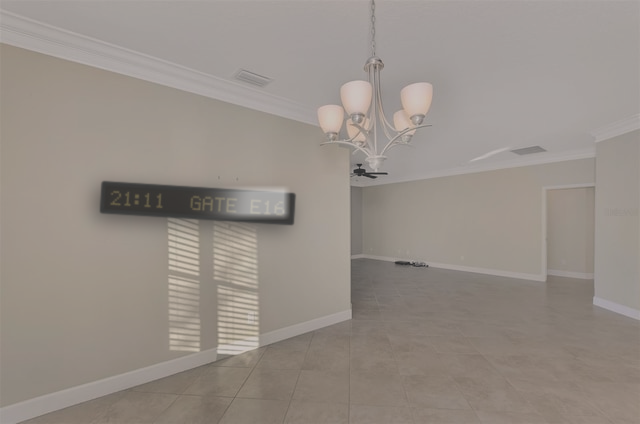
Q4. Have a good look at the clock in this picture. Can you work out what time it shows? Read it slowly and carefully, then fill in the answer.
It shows 21:11
